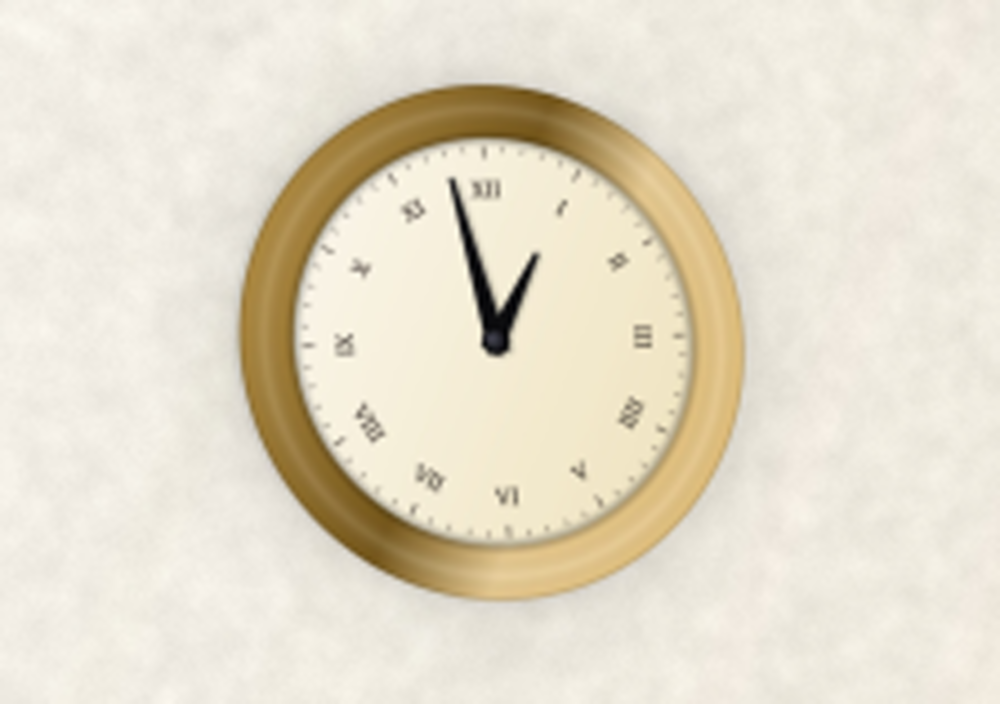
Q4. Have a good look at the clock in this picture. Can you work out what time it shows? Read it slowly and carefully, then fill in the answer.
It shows 12:58
